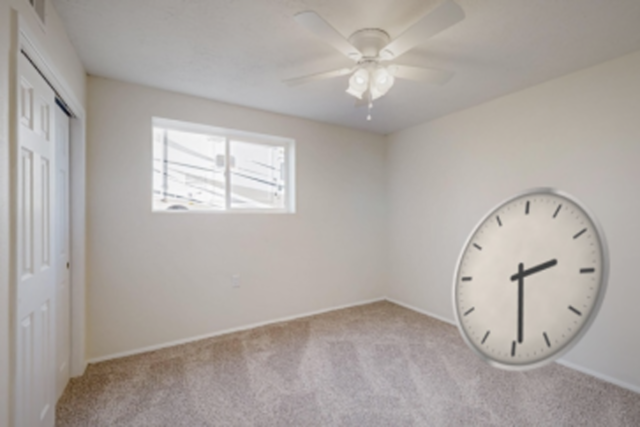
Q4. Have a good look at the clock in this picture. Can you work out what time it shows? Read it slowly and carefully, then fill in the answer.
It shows 2:29
